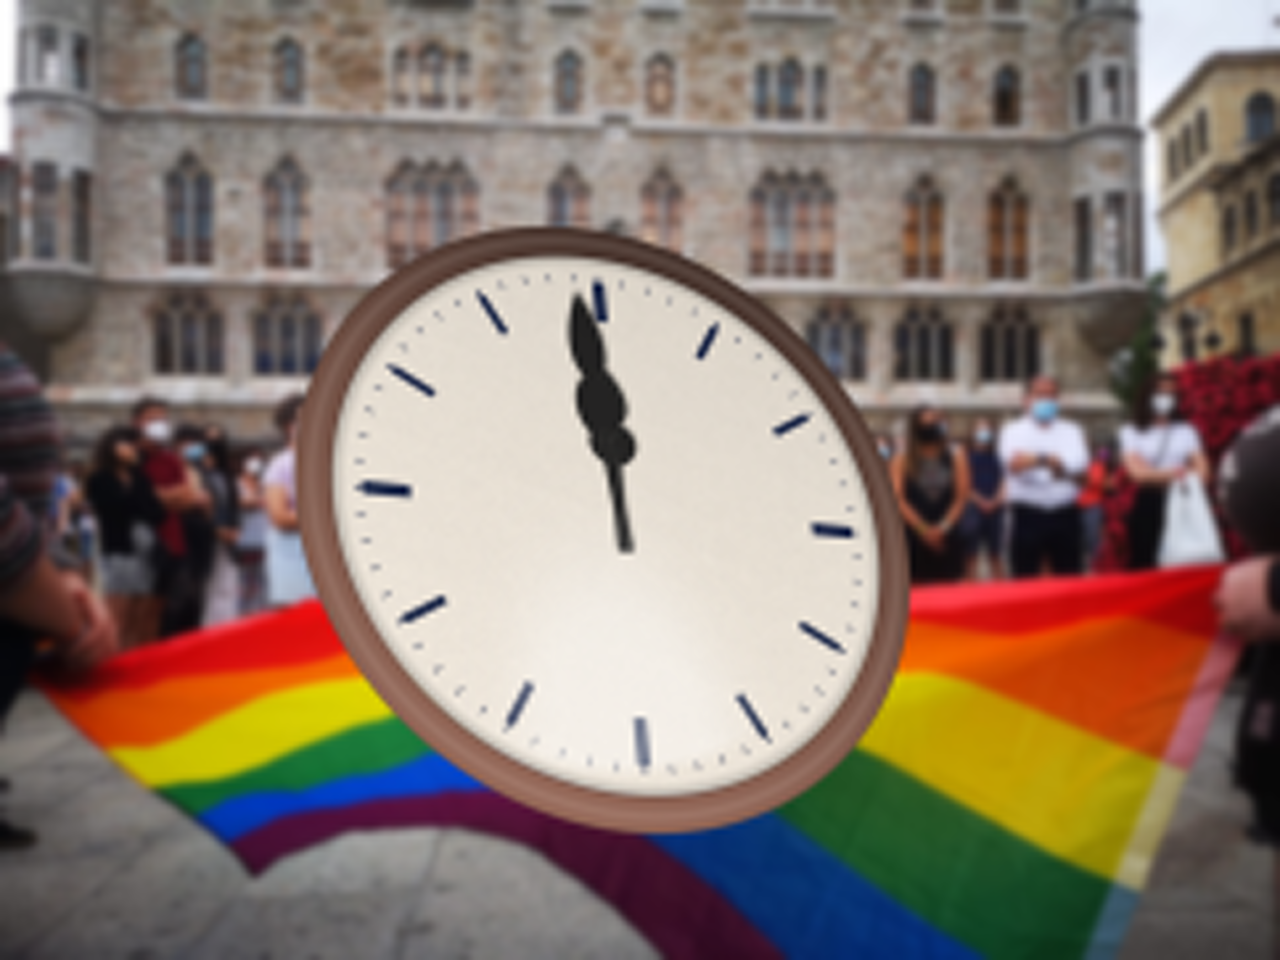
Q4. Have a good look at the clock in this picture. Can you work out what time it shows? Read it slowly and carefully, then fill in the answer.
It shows 11:59
